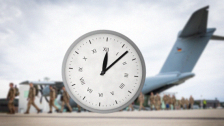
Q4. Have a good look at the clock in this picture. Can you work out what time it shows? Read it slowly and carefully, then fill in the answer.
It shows 12:07
